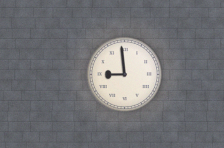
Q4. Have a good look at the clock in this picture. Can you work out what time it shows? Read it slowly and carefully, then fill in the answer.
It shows 8:59
